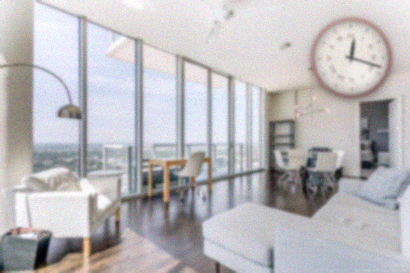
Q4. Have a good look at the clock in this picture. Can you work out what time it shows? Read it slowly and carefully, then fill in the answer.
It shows 12:18
